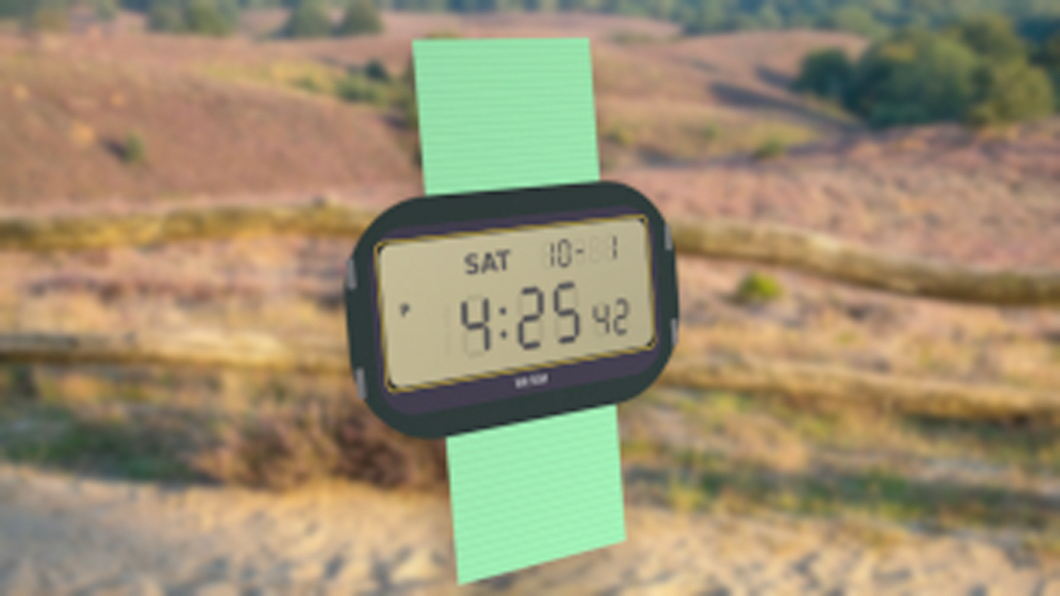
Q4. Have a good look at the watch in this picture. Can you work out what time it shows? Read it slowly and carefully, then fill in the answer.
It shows 4:25:42
